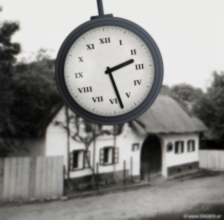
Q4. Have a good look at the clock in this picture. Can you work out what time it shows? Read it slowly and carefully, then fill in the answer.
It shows 2:28
